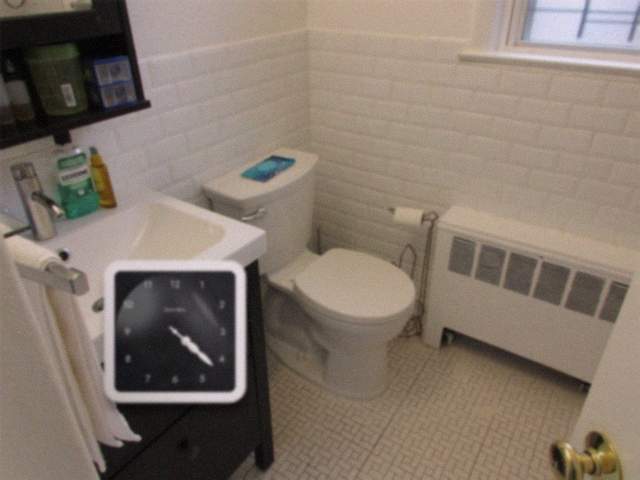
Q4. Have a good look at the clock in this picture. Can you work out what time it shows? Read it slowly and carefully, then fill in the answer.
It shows 4:22
